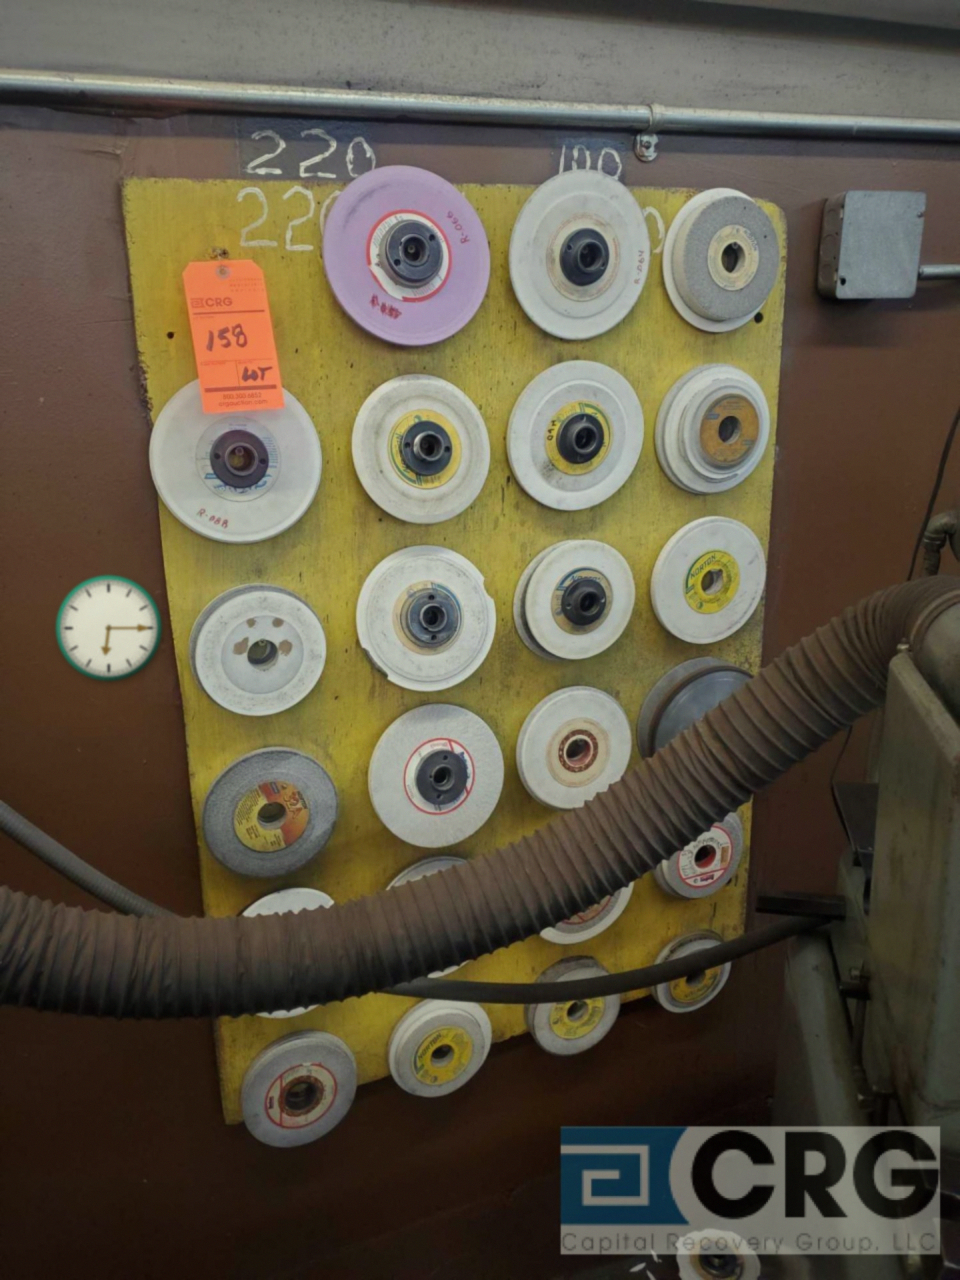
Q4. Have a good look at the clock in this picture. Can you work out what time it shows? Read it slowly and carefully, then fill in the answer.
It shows 6:15
